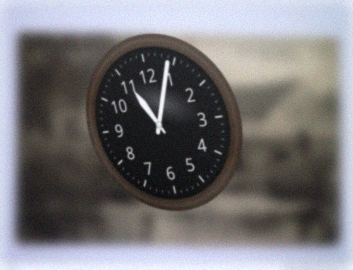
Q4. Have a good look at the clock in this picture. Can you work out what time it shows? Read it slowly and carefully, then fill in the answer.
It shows 11:04
